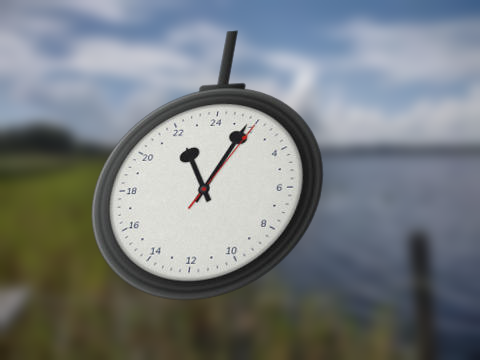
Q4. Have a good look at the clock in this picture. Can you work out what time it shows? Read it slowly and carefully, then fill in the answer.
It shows 22:04:05
